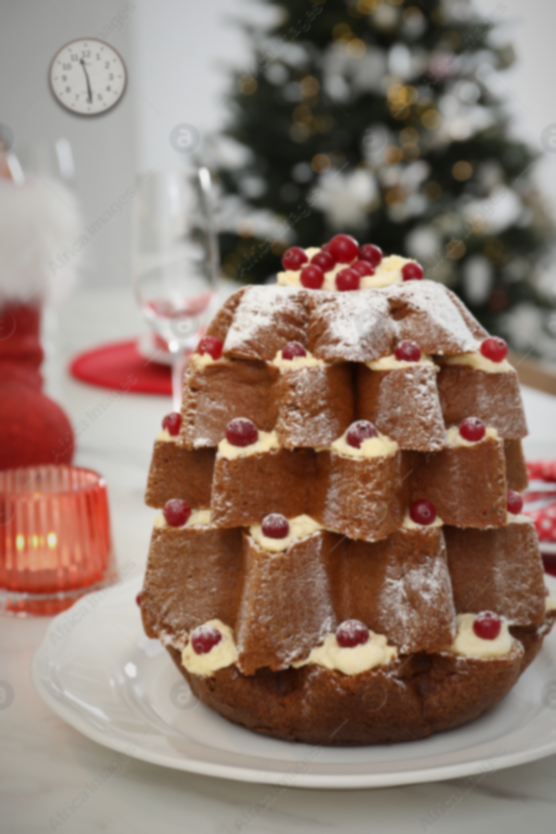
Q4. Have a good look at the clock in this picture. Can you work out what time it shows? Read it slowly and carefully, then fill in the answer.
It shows 11:29
